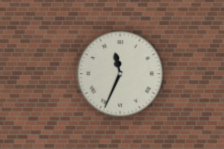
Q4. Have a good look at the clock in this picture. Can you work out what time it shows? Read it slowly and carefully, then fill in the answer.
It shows 11:34
